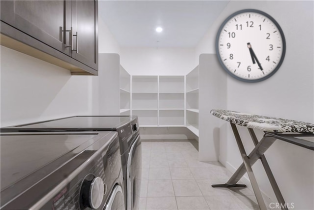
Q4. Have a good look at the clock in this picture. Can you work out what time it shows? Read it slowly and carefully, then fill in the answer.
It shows 5:25
